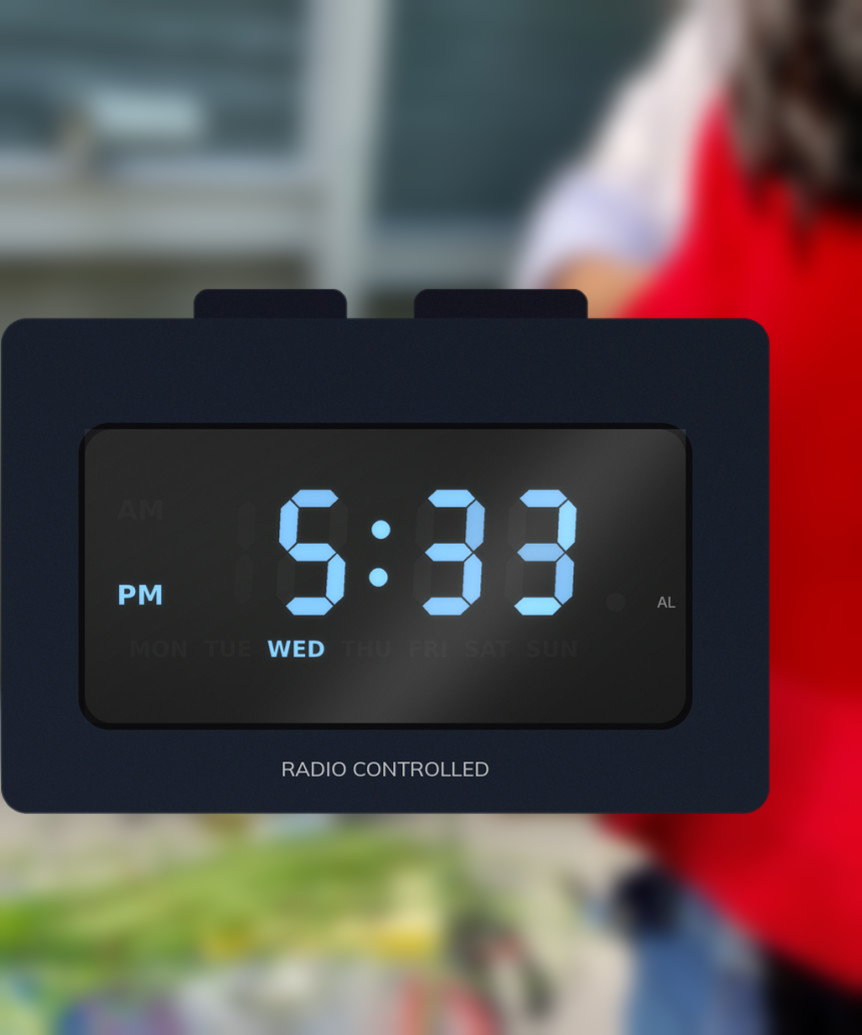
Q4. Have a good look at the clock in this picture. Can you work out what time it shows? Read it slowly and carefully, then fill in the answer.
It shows 5:33
